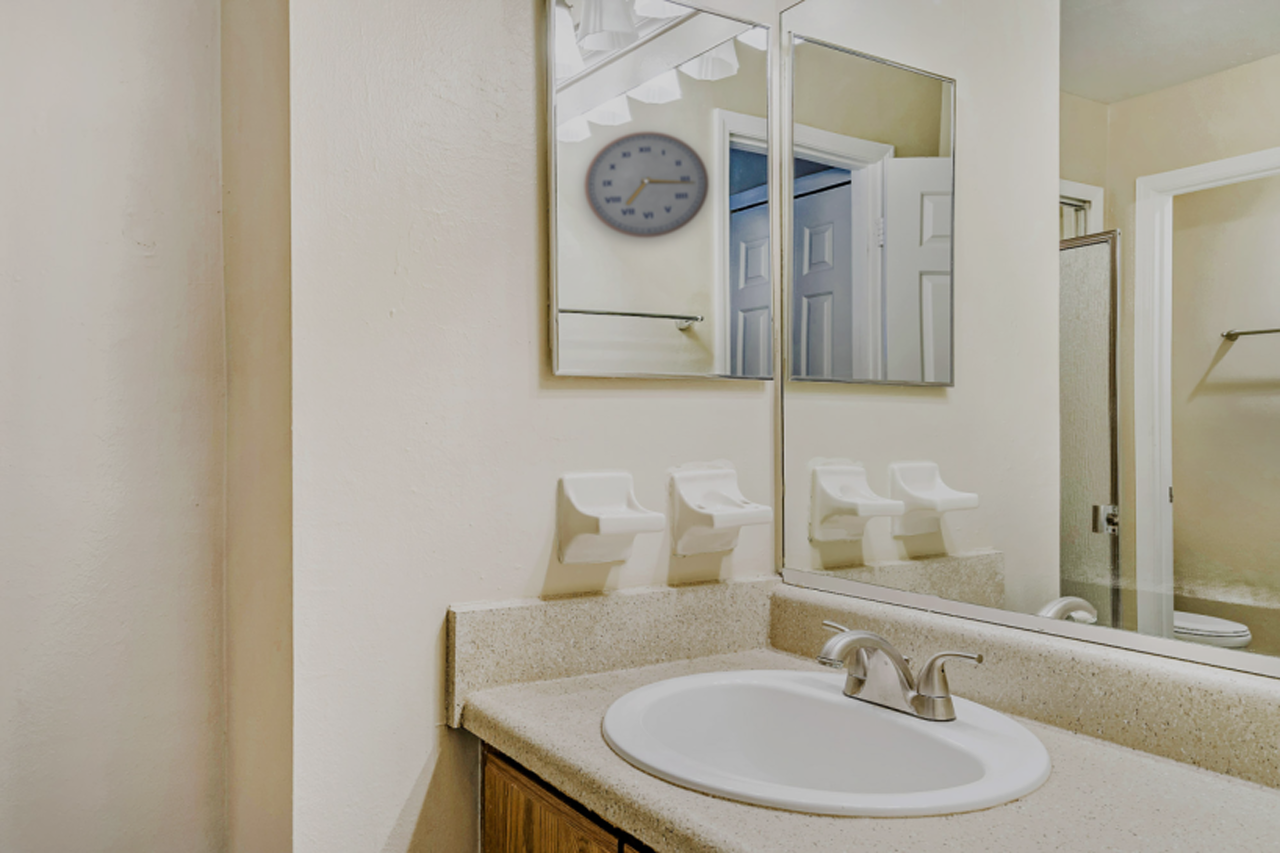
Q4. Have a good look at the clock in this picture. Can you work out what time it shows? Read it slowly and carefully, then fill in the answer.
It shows 7:16
